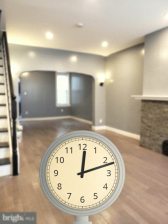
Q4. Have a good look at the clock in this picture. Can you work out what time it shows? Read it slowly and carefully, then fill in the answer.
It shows 12:12
